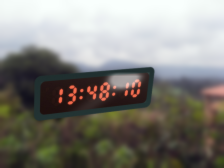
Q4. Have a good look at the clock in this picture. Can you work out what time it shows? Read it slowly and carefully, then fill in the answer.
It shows 13:48:10
